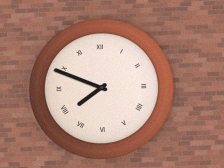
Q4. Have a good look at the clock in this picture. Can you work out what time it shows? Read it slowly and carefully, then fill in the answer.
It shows 7:49
